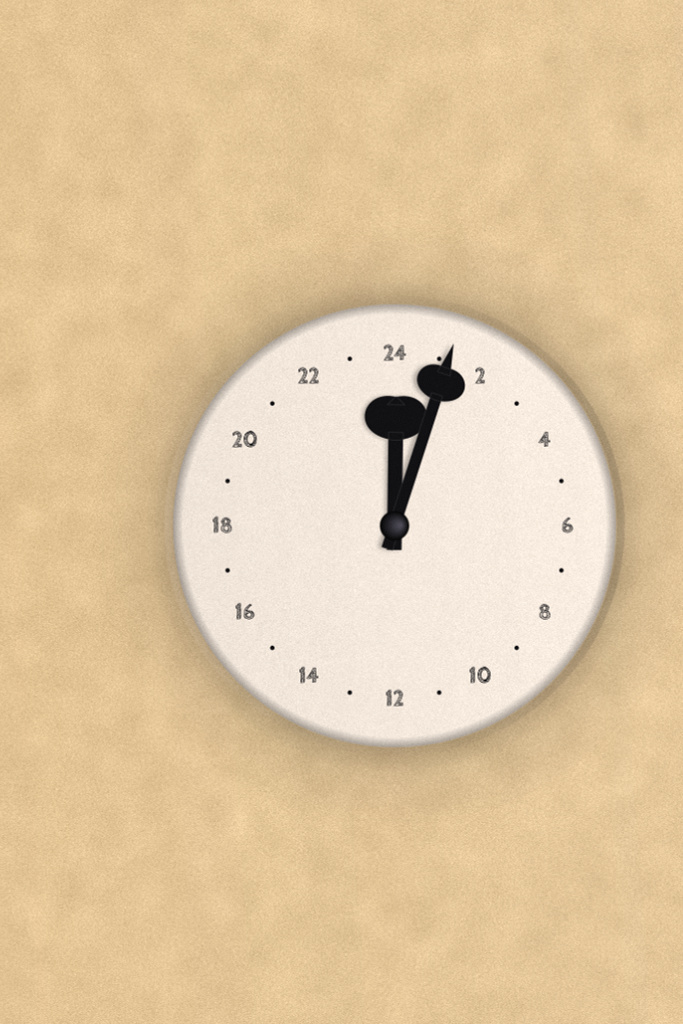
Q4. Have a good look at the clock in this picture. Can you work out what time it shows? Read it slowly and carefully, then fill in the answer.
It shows 0:03
